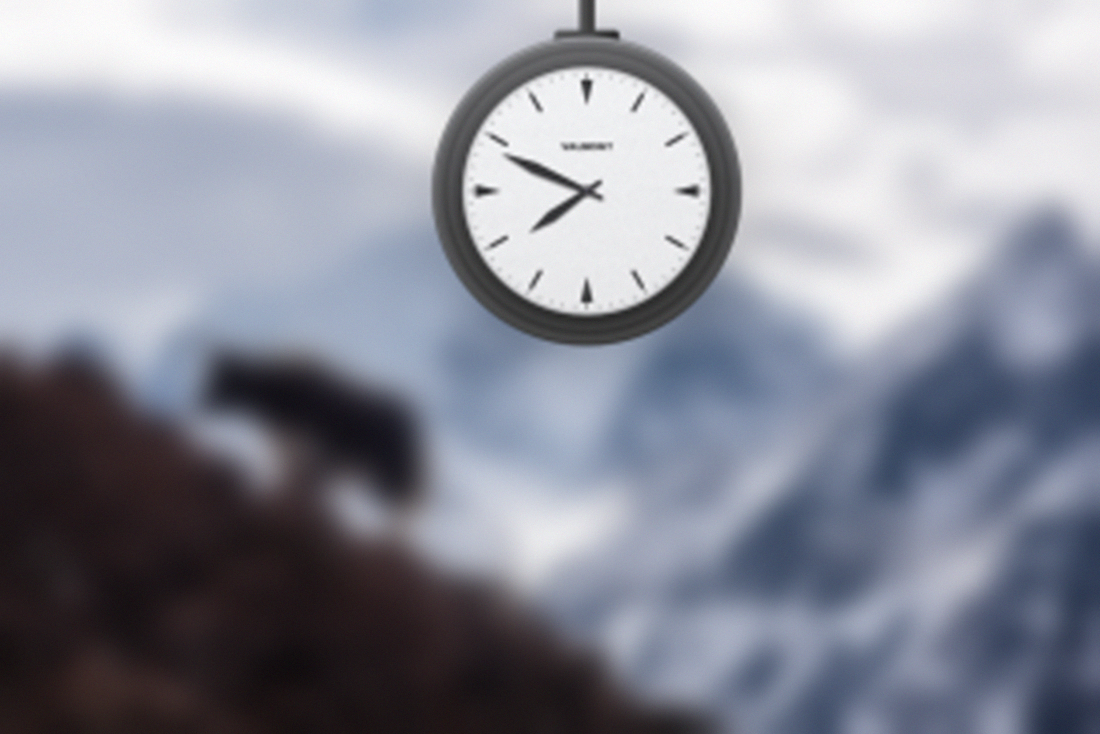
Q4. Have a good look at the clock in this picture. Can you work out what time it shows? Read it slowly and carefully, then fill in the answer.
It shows 7:49
